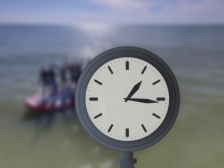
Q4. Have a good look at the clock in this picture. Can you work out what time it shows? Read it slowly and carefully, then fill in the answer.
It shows 1:16
